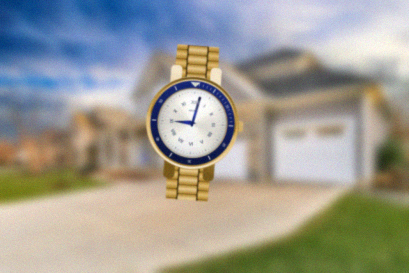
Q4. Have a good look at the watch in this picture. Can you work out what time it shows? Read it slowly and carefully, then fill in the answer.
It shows 9:02
